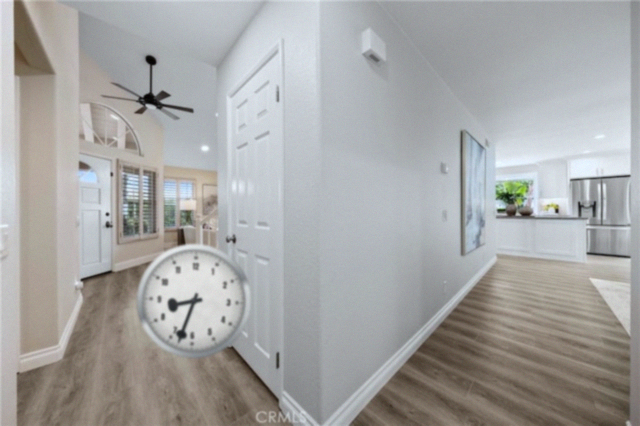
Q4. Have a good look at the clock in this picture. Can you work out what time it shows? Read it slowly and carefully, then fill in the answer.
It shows 8:33
